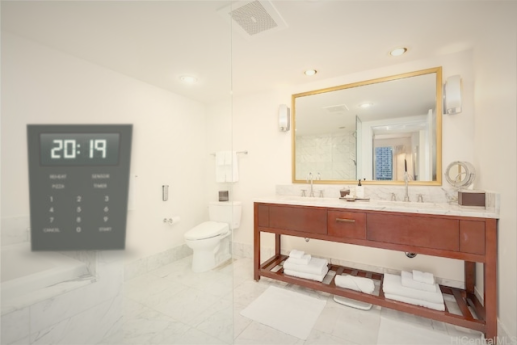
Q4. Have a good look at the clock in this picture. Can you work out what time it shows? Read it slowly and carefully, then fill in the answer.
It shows 20:19
